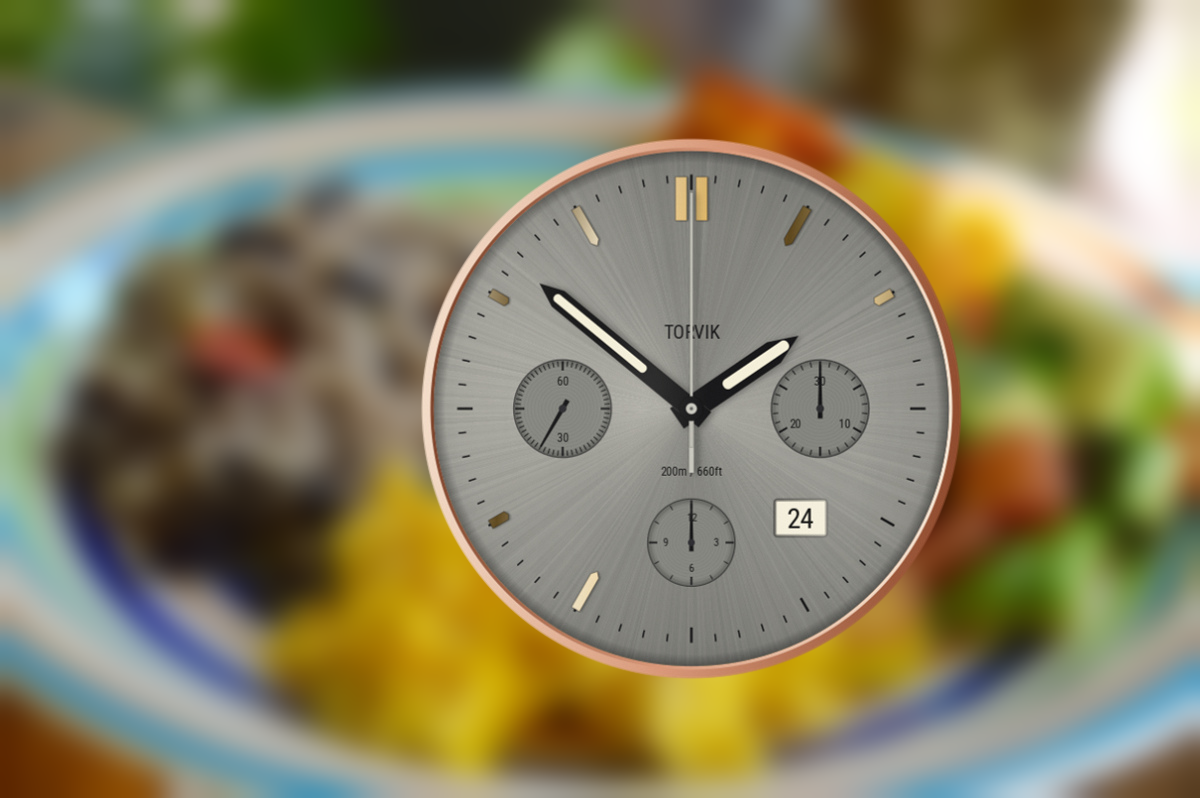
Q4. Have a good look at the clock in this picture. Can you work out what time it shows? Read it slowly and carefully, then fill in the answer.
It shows 1:51:35
